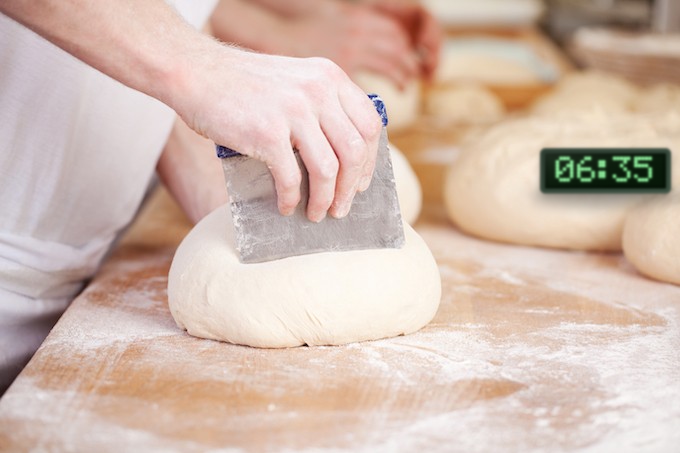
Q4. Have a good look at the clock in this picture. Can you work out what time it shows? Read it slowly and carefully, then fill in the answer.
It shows 6:35
